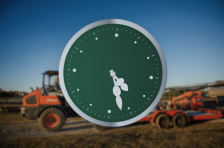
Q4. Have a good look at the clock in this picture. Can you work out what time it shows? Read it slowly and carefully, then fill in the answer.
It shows 4:27
